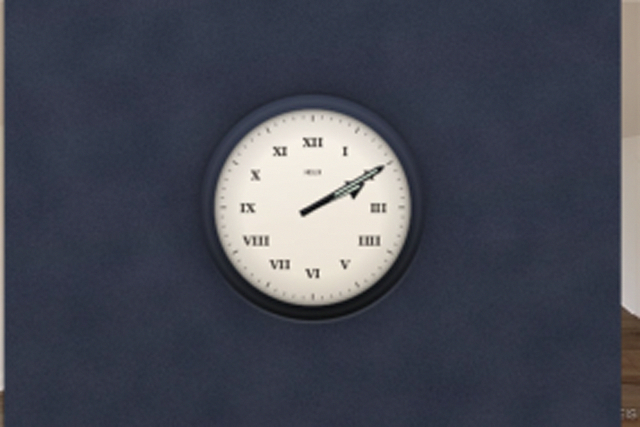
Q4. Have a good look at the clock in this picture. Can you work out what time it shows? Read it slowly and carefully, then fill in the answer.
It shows 2:10
